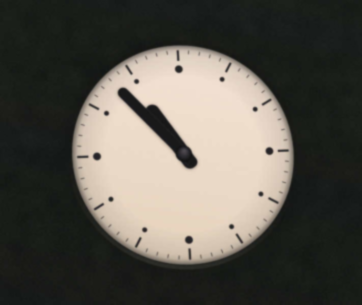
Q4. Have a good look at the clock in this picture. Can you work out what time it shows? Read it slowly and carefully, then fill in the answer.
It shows 10:53
